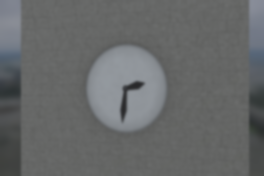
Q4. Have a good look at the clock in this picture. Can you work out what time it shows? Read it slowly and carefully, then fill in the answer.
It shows 2:31
